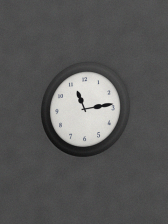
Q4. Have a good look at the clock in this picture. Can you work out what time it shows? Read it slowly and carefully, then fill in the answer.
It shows 11:14
